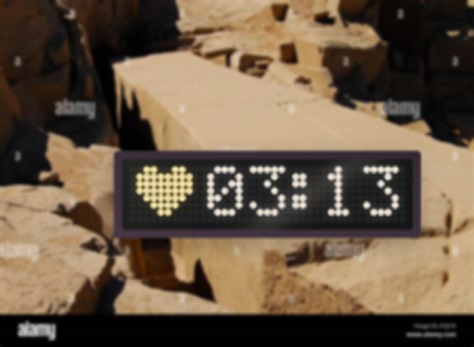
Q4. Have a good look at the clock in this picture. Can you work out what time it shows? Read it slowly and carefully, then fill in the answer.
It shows 3:13
